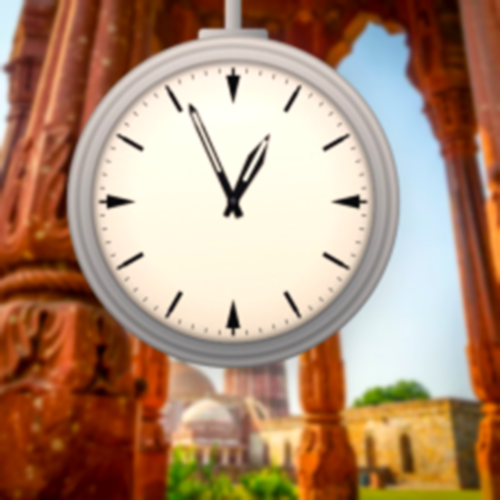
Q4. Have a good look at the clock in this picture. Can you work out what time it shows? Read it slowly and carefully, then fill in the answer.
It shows 12:56
